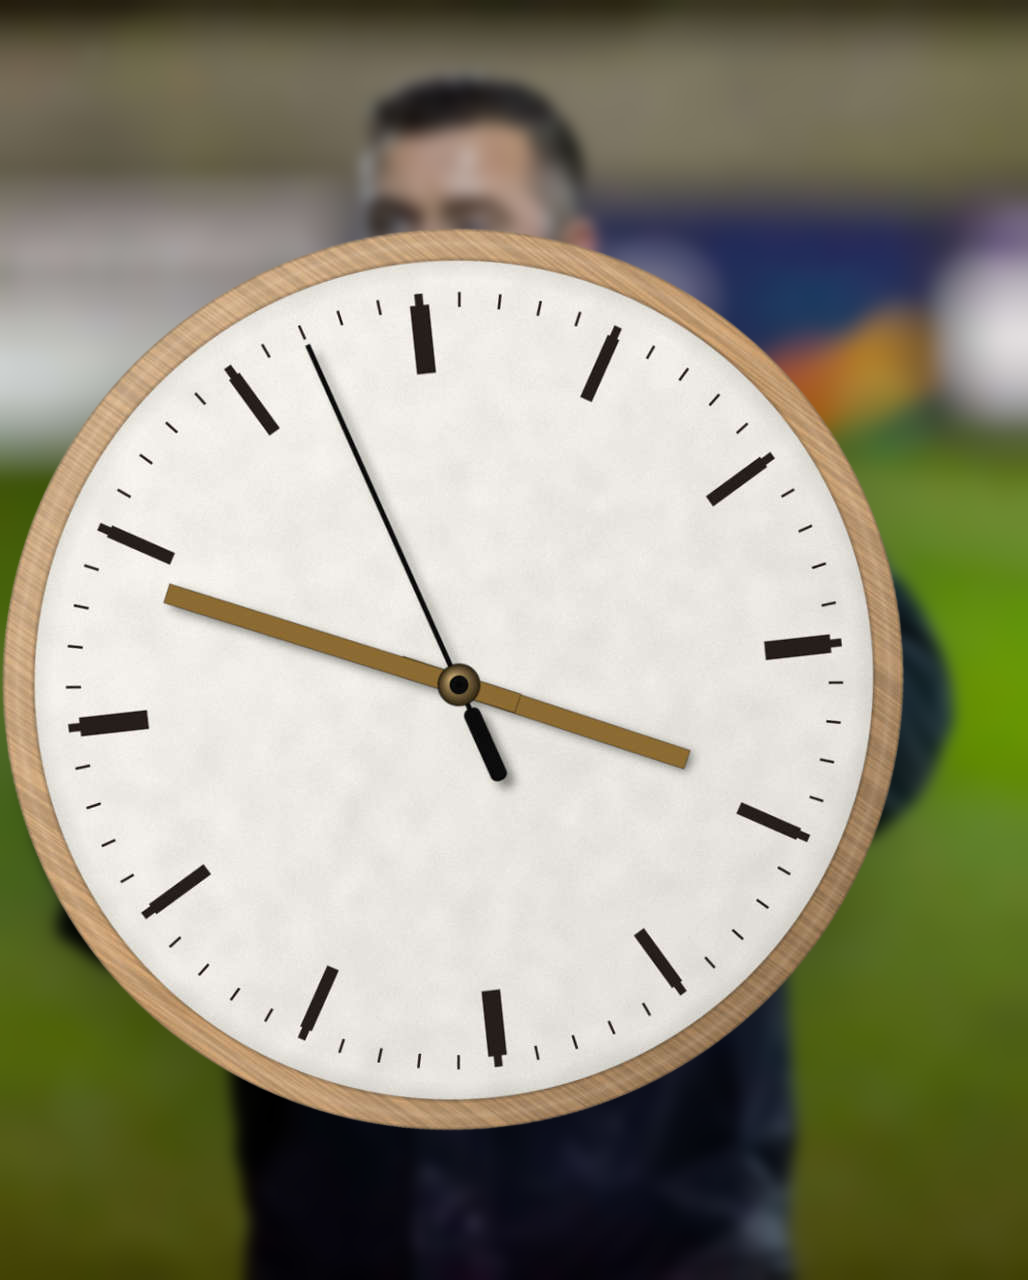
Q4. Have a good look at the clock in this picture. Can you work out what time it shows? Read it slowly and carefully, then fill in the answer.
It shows 3:48:57
